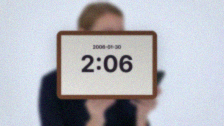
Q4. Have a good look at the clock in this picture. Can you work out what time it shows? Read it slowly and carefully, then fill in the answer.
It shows 2:06
